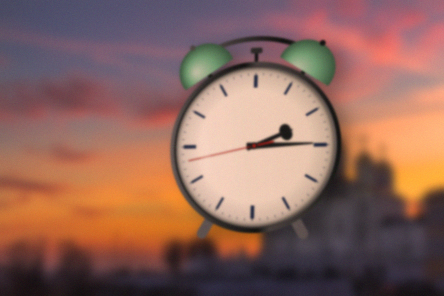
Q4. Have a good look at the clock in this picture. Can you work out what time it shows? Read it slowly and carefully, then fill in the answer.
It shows 2:14:43
